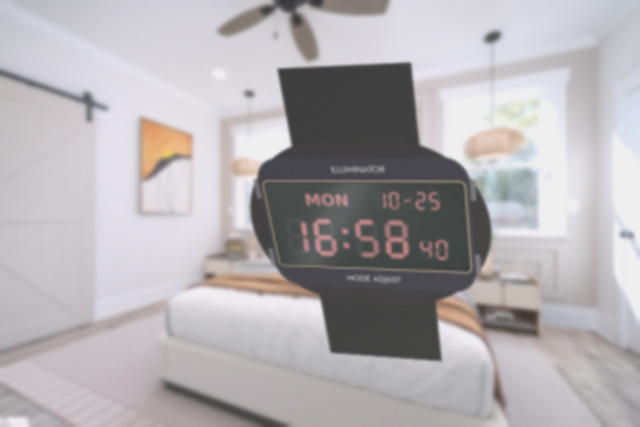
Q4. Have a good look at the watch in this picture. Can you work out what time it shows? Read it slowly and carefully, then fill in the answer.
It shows 16:58:40
